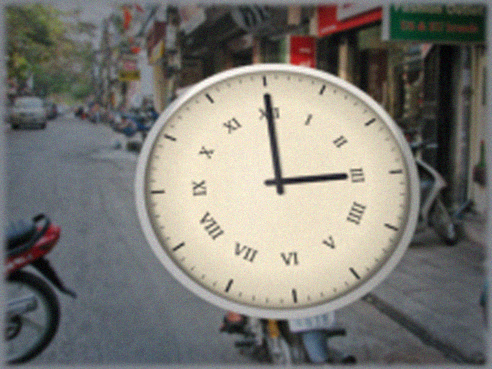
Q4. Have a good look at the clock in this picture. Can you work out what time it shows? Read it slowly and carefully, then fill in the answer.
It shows 3:00
